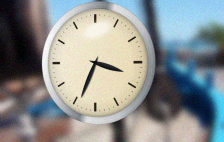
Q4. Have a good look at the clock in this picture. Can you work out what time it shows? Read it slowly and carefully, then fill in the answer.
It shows 3:34
